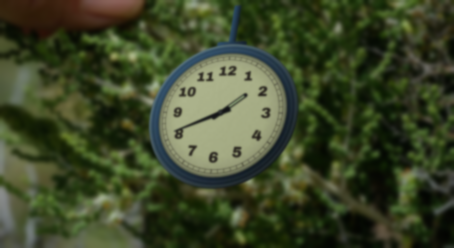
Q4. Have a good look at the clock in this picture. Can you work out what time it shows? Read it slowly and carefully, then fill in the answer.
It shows 1:41
